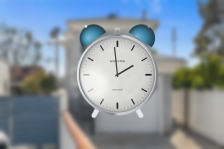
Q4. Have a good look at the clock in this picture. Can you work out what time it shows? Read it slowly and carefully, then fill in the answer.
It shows 1:59
